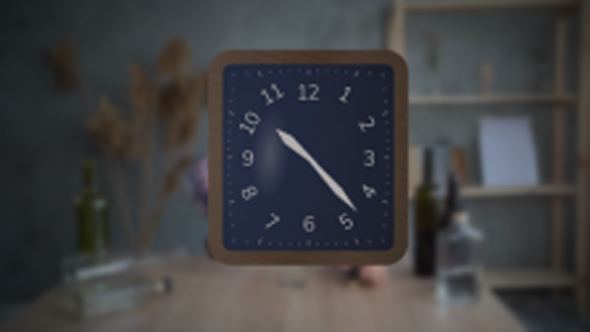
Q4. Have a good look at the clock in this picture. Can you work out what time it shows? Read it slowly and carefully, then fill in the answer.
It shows 10:23
